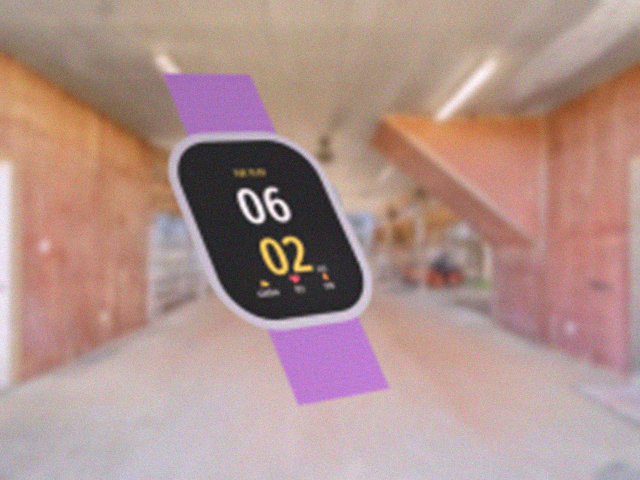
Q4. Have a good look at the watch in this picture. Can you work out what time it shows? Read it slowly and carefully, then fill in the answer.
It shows 6:02
